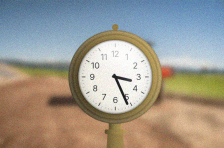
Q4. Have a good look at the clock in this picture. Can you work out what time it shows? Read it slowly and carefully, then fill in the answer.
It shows 3:26
